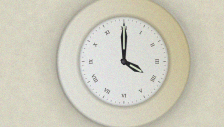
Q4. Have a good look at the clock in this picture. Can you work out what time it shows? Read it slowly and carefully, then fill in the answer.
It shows 4:00
